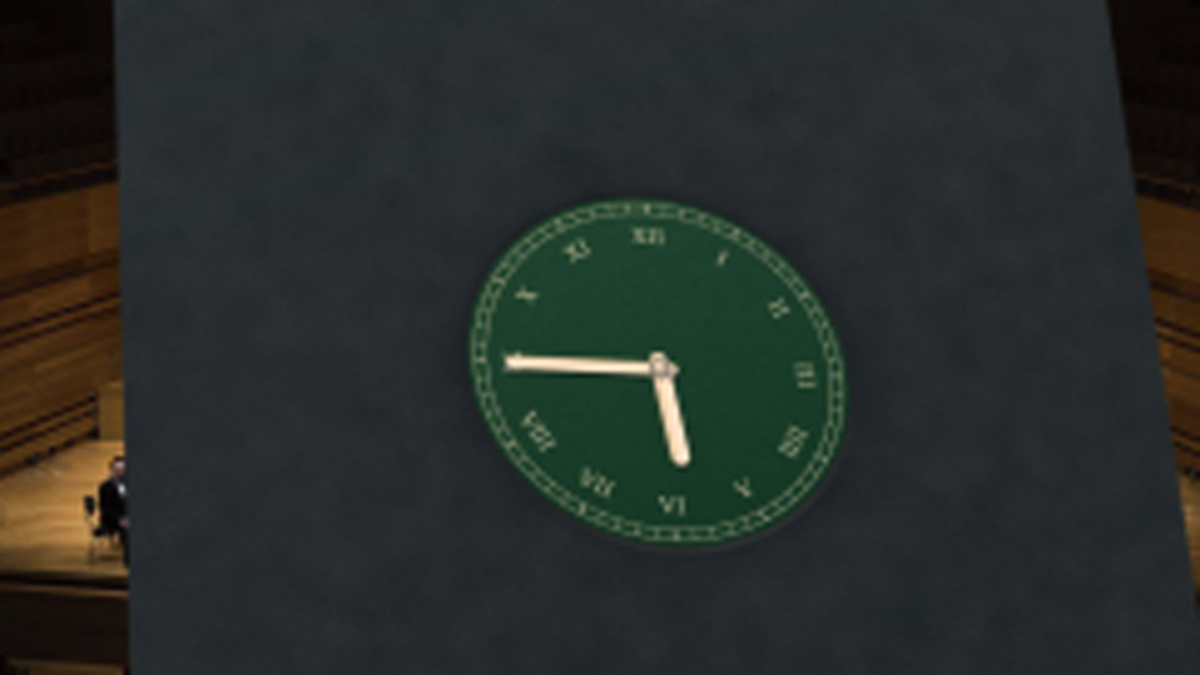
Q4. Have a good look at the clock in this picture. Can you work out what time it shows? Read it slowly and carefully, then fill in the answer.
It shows 5:45
